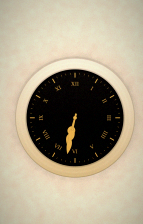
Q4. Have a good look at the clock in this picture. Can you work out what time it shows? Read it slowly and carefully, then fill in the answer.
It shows 6:32
